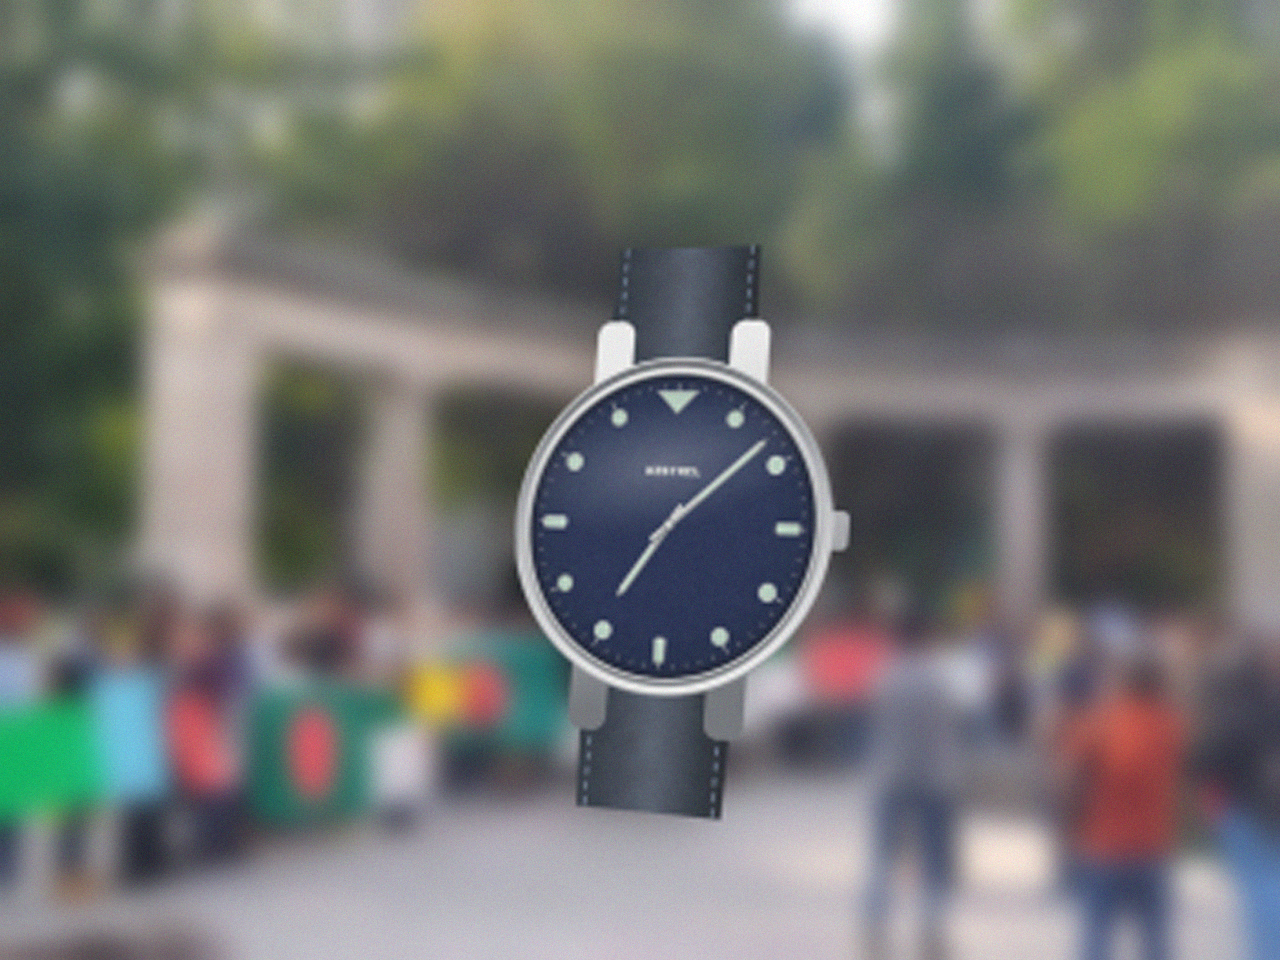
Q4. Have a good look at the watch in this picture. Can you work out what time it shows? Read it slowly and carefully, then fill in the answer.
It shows 7:08
